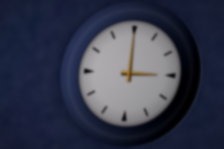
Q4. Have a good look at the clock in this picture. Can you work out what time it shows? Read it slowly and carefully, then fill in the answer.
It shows 3:00
